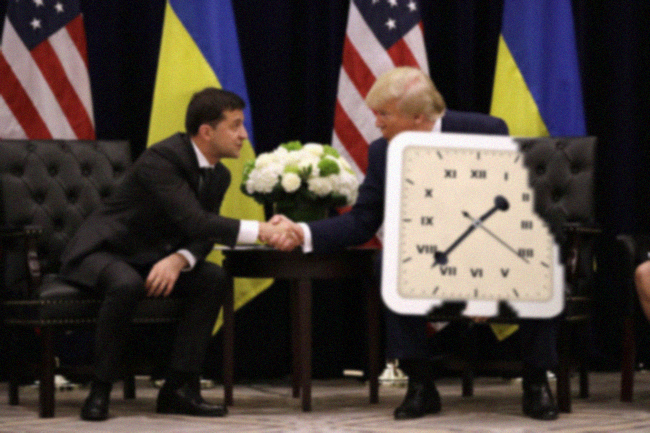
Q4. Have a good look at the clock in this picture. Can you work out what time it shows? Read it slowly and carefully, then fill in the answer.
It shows 1:37:21
